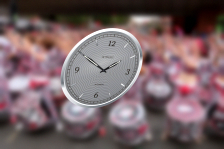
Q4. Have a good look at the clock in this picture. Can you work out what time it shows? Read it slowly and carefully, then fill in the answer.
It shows 1:50
